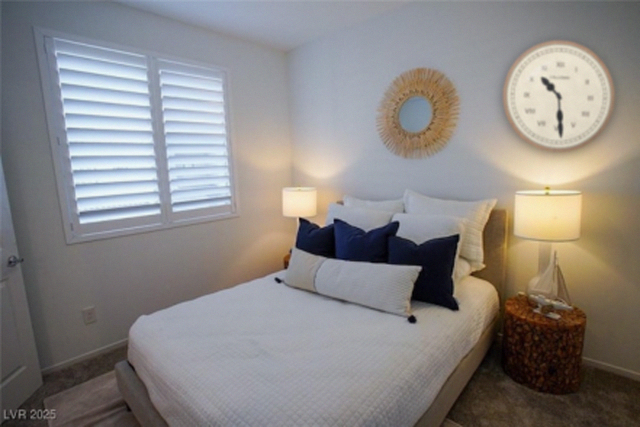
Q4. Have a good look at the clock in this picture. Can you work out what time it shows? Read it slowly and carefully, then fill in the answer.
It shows 10:29
